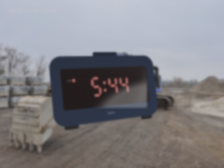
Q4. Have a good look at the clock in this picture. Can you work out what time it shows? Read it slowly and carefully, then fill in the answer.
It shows 5:44
